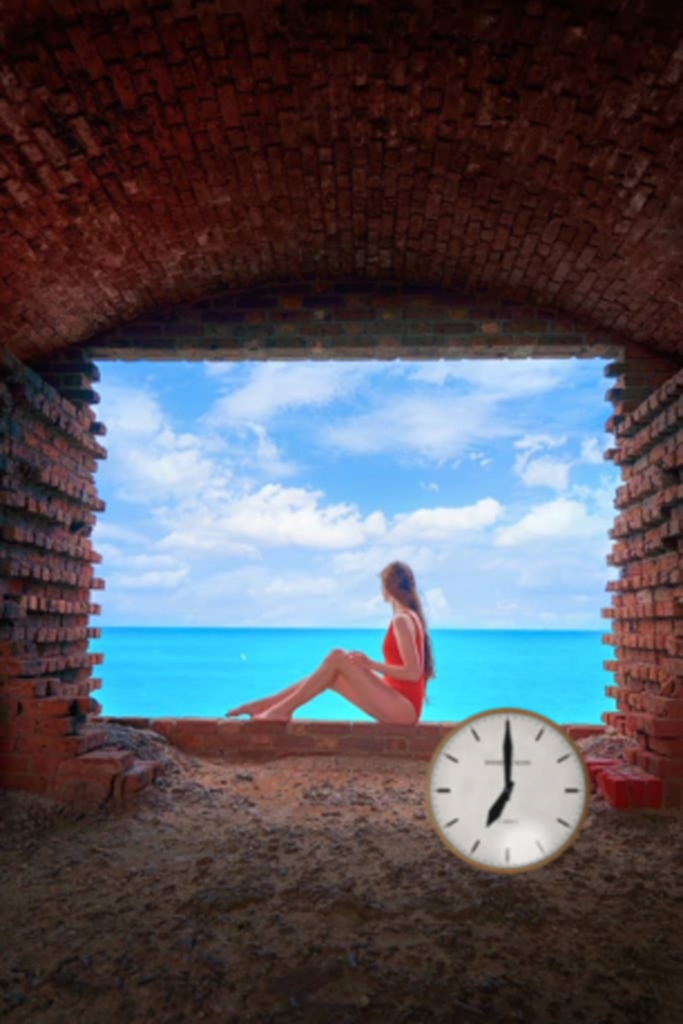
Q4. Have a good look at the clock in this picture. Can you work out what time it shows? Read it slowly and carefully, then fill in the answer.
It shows 7:00
